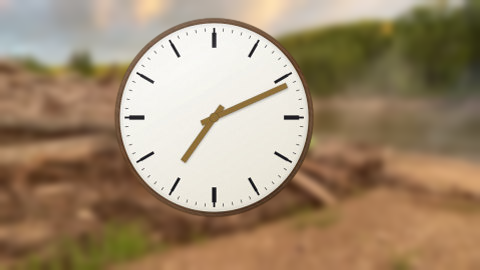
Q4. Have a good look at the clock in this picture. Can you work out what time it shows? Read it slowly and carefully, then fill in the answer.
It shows 7:11
